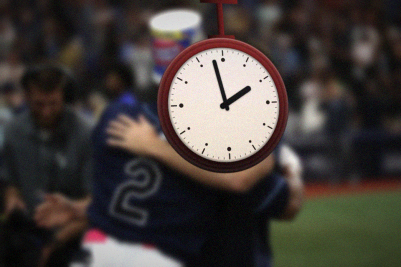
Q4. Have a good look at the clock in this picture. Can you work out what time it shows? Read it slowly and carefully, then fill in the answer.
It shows 1:58
